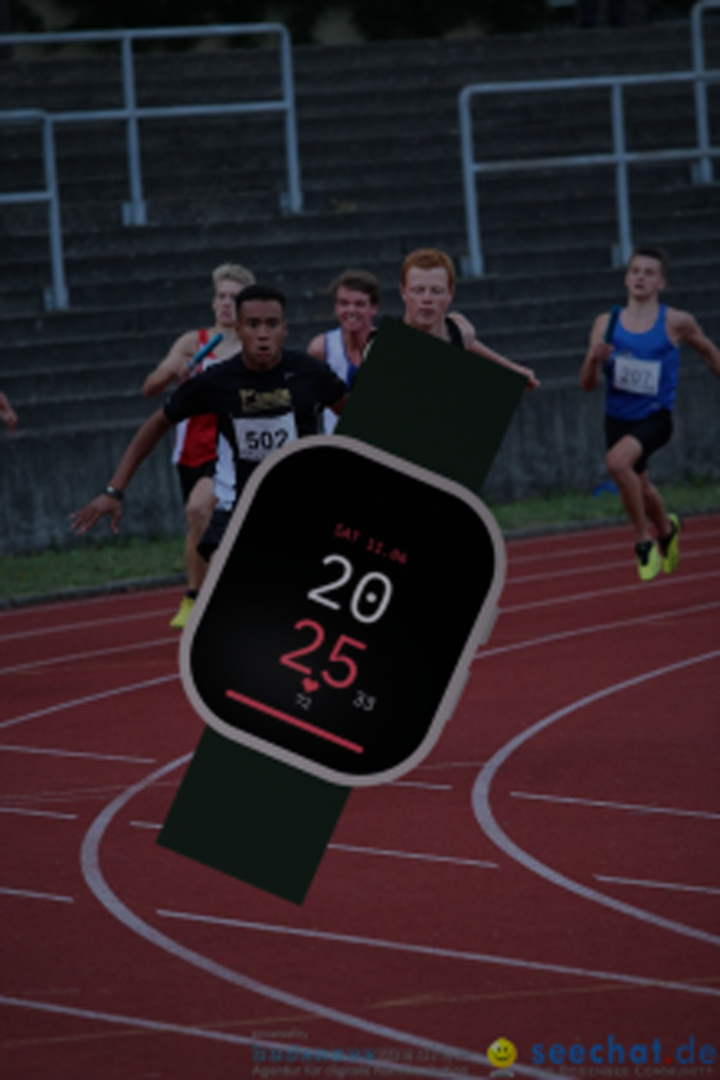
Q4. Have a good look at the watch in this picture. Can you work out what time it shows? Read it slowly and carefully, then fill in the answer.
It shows 20:25
